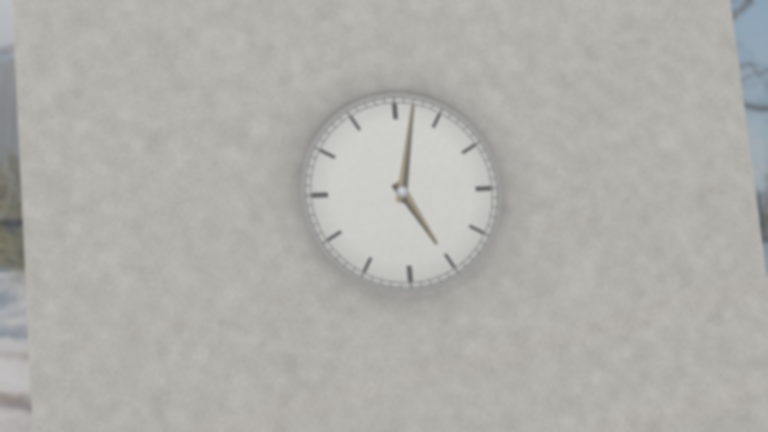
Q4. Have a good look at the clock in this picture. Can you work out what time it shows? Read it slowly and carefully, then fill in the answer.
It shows 5:02
